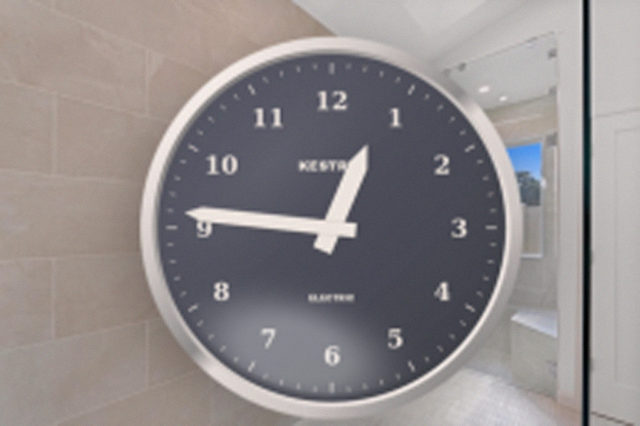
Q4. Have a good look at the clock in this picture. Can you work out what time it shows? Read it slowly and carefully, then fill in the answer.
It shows 12:46
